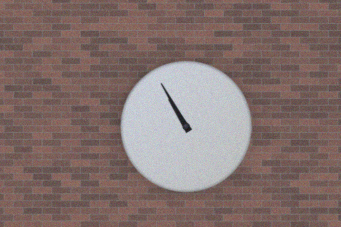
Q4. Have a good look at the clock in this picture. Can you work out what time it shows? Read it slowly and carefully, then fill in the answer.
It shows 10:55
